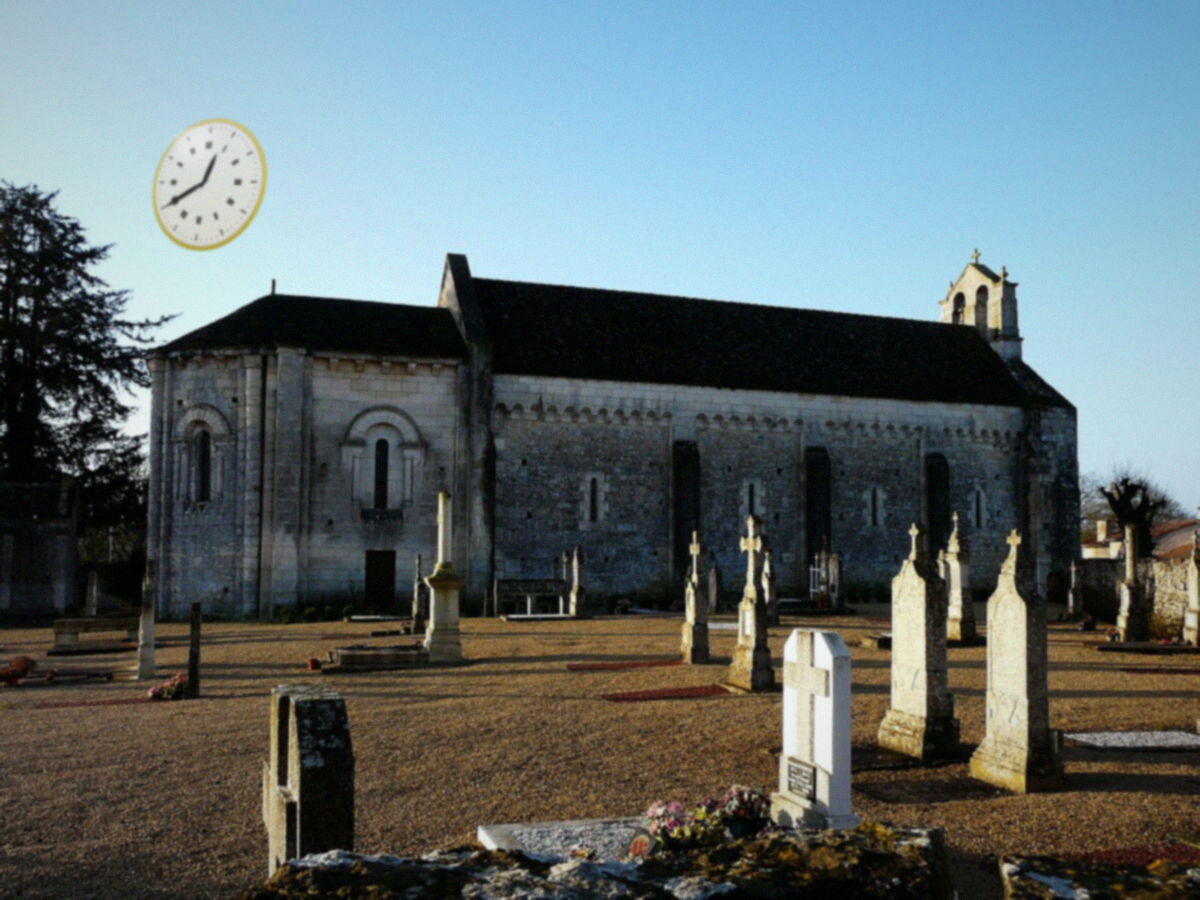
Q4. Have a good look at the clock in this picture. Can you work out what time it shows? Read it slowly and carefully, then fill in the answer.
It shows 12:40
